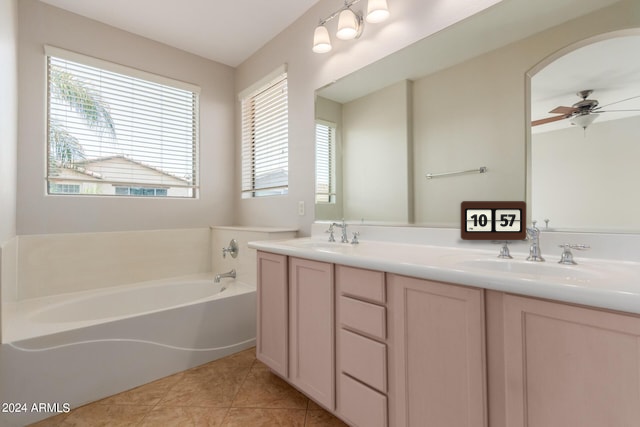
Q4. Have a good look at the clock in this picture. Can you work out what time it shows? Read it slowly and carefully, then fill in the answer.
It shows 10:57
